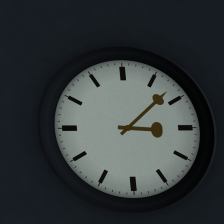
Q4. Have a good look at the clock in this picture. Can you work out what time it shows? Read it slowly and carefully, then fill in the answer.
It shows 3:08
